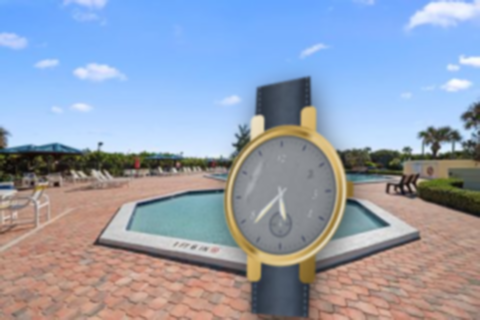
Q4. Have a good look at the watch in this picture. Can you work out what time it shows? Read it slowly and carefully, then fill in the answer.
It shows 5:38
